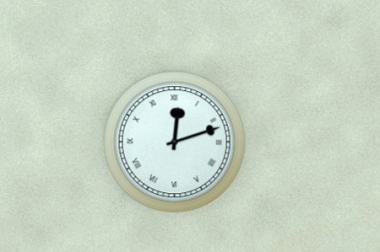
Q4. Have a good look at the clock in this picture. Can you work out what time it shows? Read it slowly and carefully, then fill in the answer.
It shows 12:12
